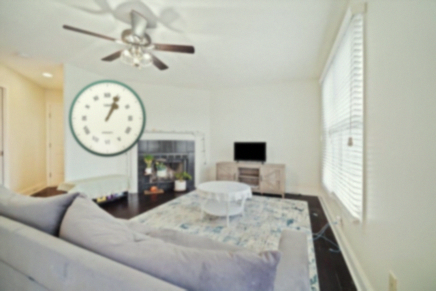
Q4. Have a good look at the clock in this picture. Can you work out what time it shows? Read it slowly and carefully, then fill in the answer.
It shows 1:04
